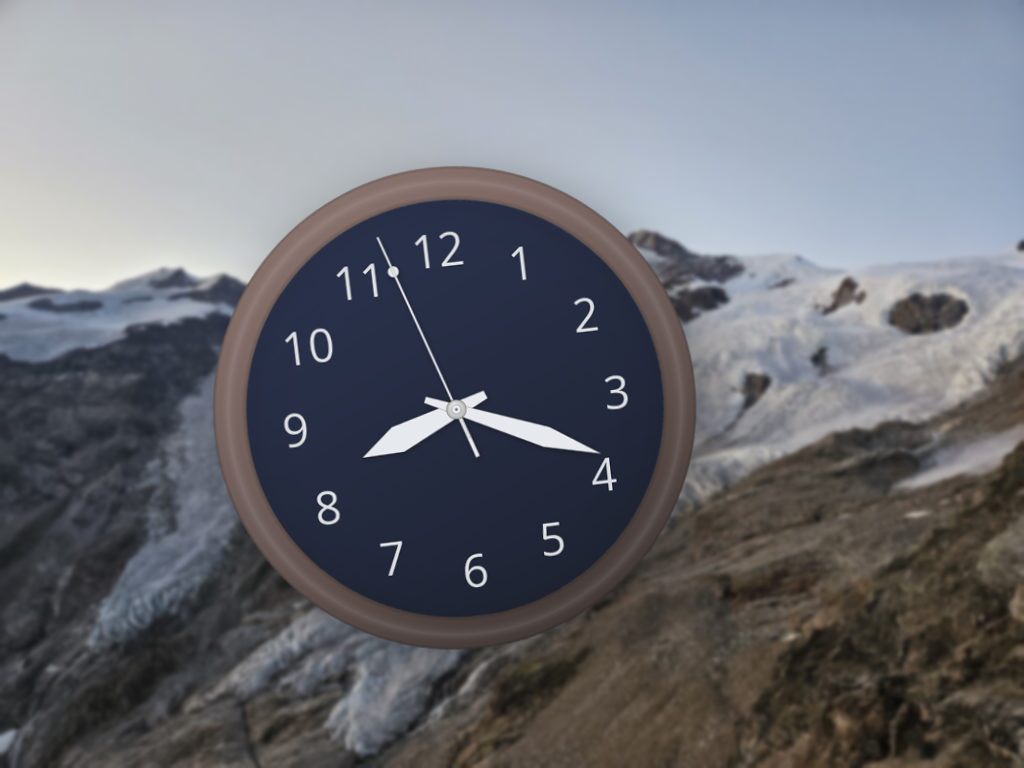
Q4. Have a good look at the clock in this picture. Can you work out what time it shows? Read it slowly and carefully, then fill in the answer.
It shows 8:18:57
